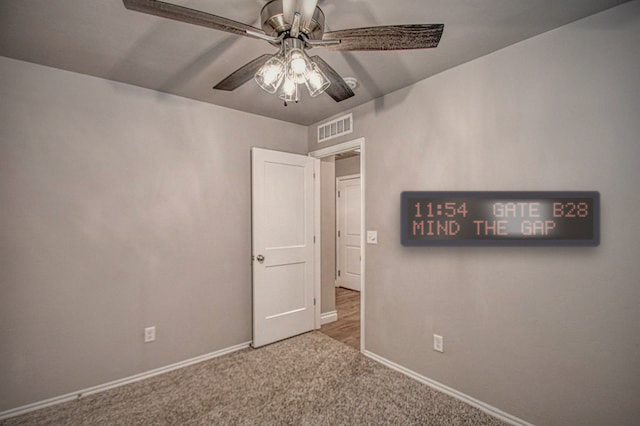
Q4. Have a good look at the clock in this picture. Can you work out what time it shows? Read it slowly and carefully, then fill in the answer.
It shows 11:54
